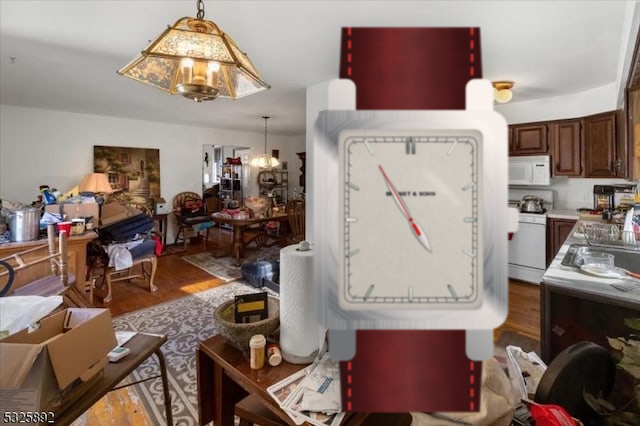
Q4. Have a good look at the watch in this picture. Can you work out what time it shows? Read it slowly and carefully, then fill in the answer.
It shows 4:54:55
